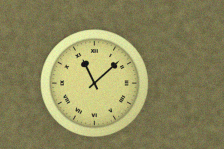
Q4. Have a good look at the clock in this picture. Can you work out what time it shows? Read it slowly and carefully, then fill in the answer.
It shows 11:08
